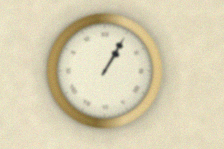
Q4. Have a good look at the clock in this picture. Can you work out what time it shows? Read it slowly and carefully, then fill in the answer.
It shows 1:05
